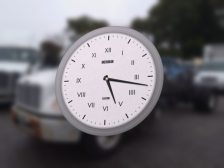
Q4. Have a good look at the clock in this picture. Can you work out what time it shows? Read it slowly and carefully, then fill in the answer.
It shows 5:17
